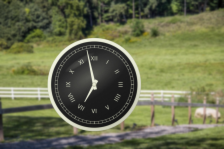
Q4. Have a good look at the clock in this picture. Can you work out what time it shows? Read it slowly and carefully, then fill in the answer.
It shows 6:58
